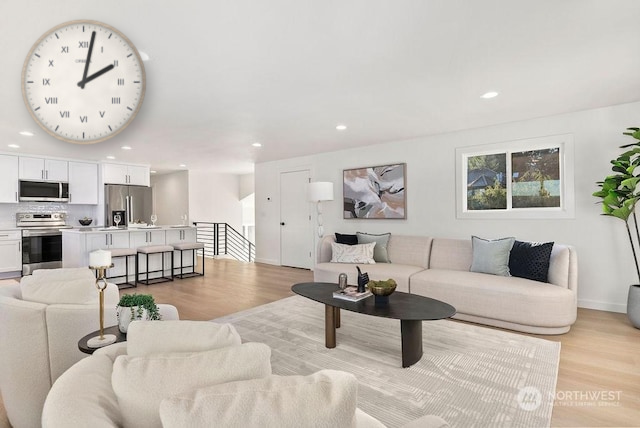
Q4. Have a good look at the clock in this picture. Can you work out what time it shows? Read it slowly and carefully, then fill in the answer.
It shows 2:02
